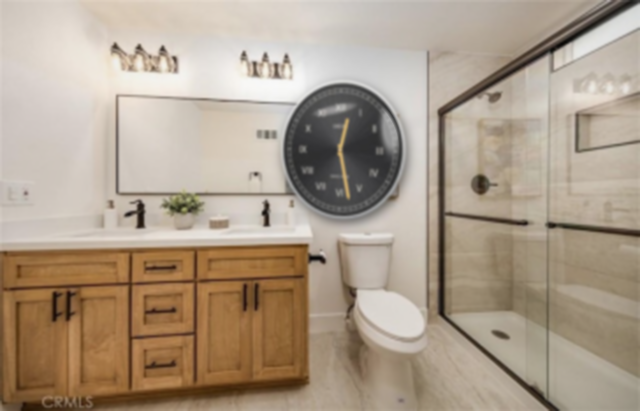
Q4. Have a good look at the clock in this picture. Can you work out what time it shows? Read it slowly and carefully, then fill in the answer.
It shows 12:28
